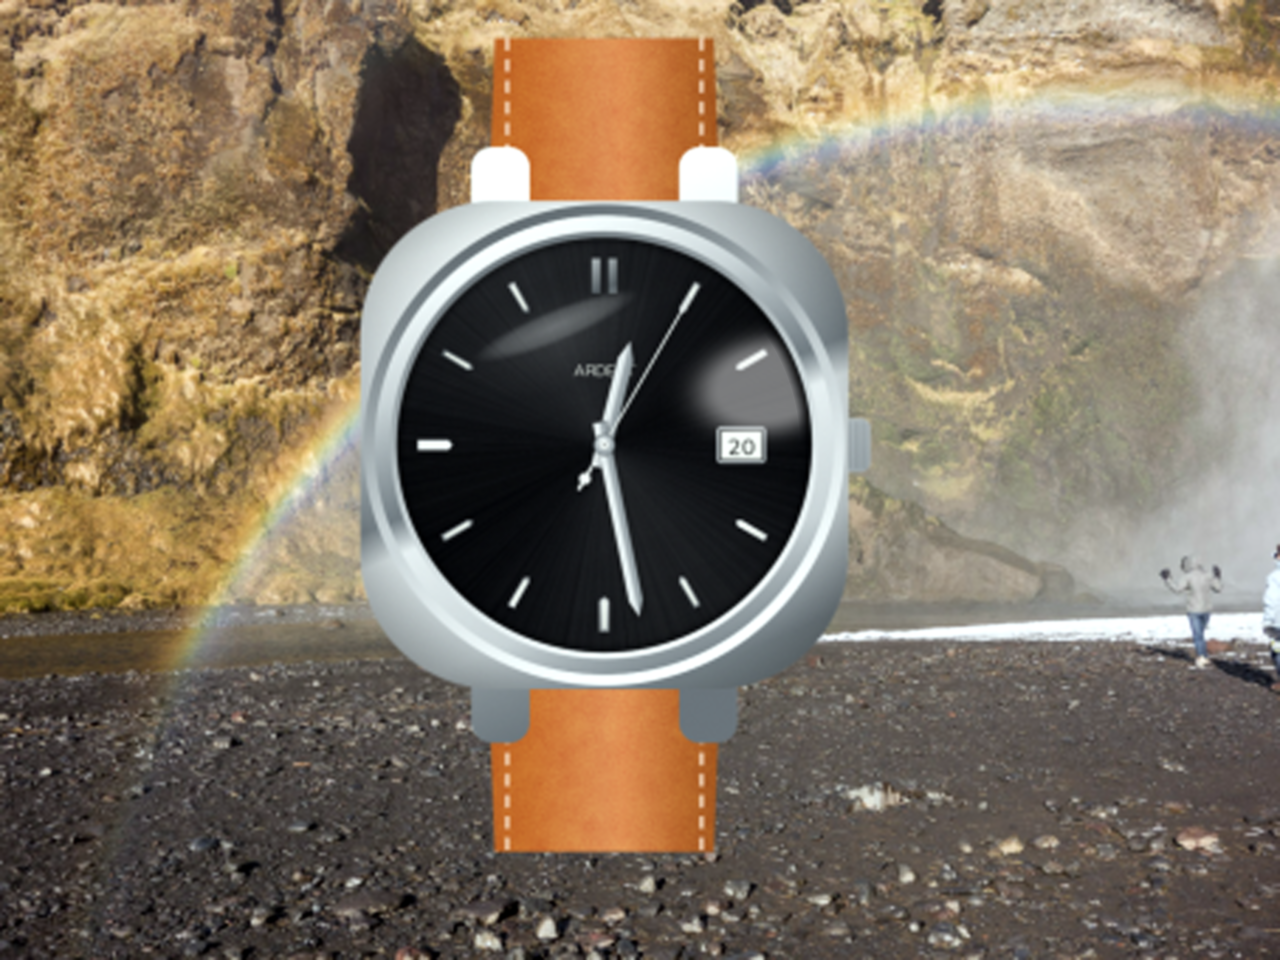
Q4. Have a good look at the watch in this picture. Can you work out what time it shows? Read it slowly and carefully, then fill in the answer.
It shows 12:28:05
